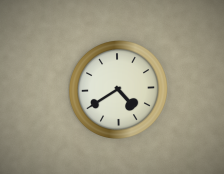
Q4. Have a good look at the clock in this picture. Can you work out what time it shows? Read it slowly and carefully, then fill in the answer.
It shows 4:40
